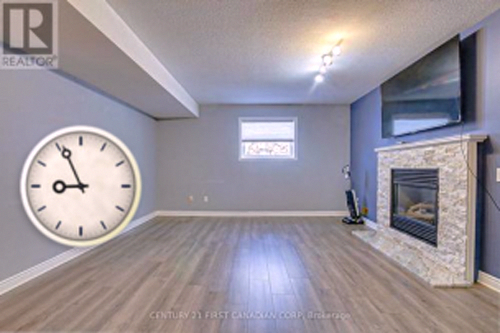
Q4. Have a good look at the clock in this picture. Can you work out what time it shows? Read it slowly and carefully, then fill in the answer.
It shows 8:56
